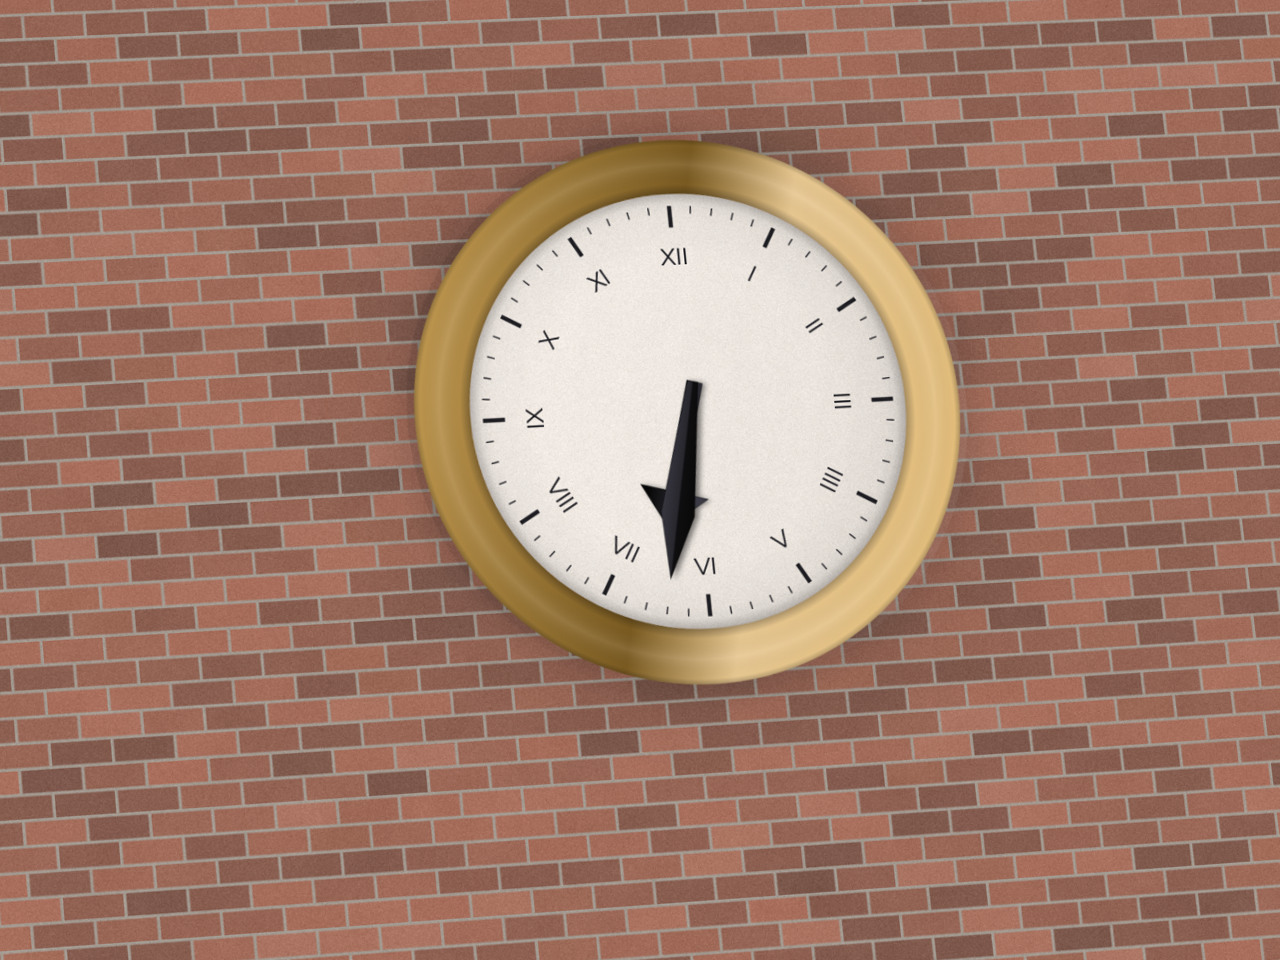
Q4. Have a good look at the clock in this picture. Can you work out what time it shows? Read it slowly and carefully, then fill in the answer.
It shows 6:32
